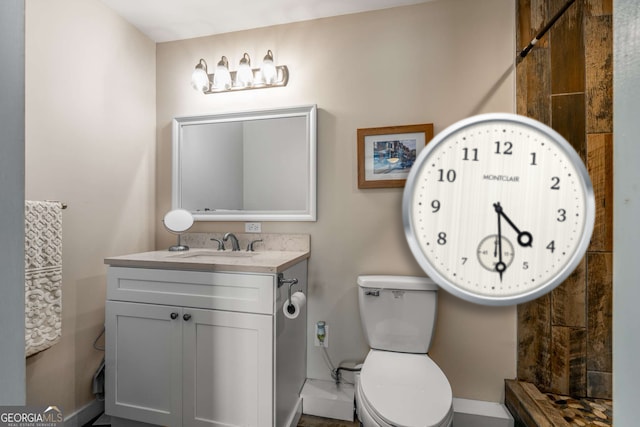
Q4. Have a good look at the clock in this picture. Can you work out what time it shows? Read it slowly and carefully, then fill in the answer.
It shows 4:29
